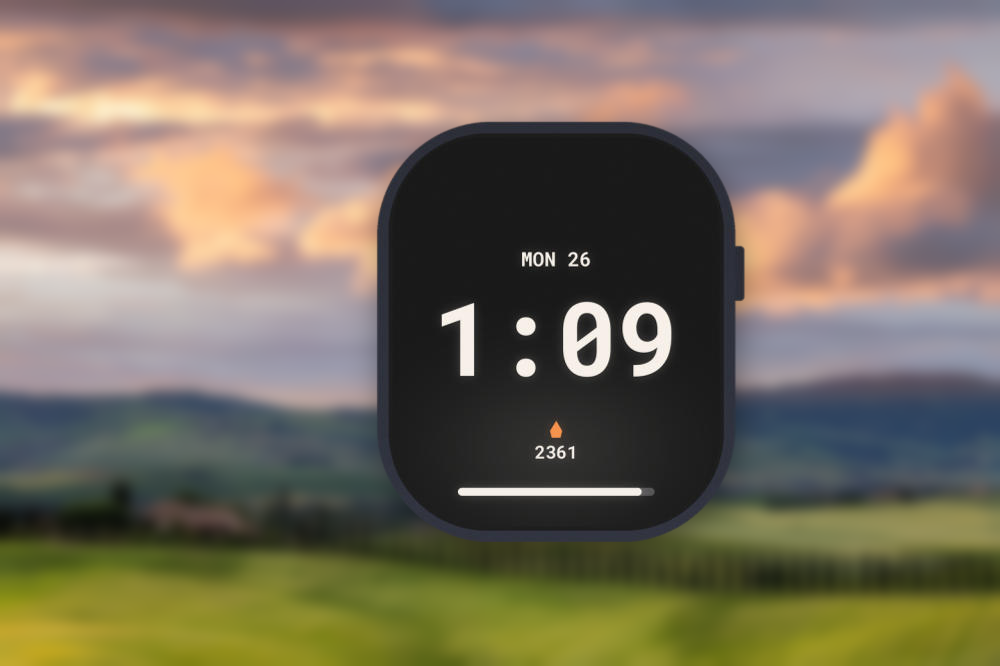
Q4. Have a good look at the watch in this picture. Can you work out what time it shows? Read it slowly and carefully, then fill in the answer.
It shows 1:09
